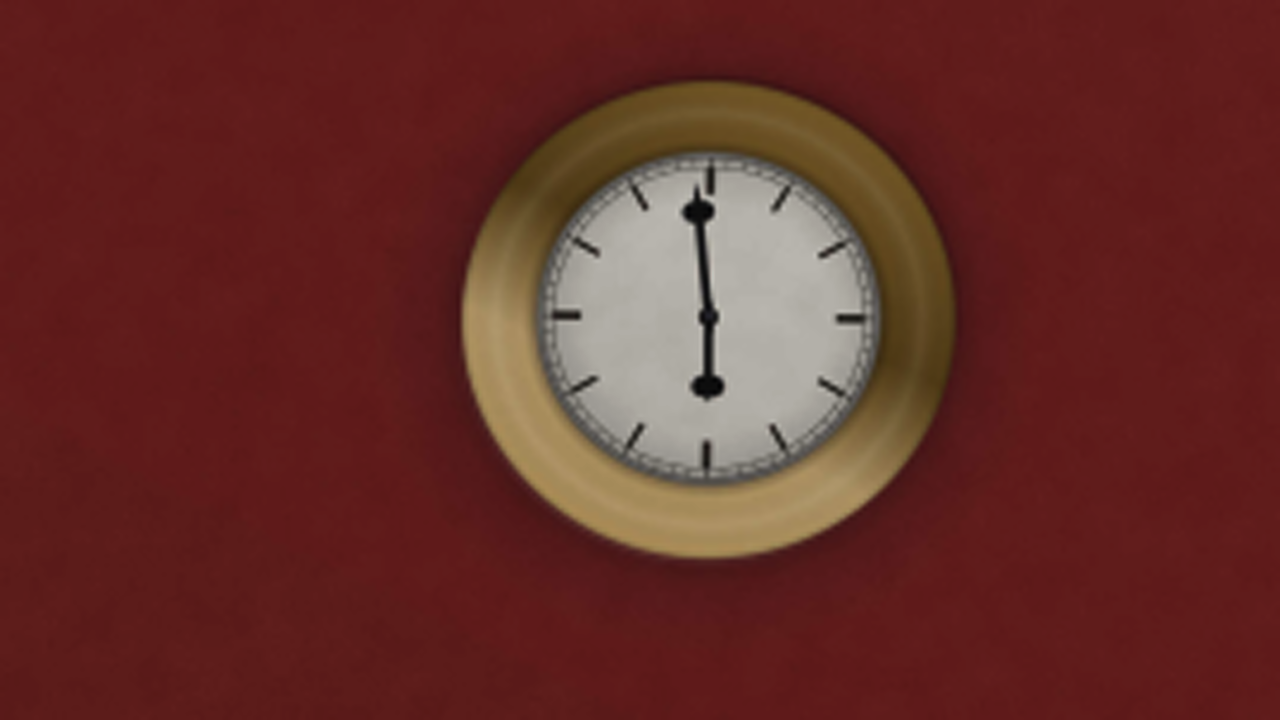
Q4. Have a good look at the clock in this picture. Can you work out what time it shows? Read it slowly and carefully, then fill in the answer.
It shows 5:59
